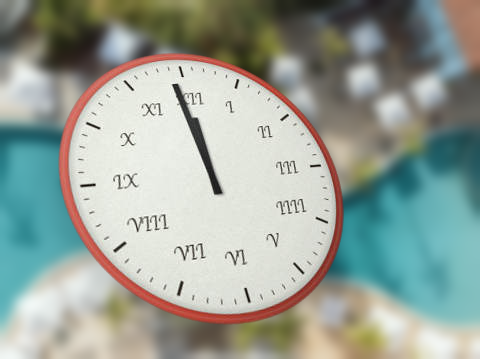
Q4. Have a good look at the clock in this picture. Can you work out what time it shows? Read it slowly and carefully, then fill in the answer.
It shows 11:59
